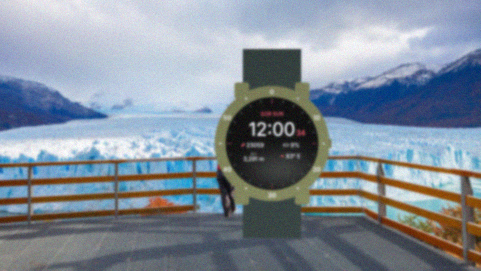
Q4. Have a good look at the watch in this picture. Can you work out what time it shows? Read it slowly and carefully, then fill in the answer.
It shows 12:00
